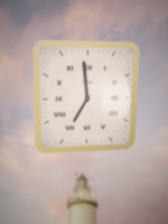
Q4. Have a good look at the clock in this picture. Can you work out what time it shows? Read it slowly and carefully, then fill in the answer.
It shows 6:59
